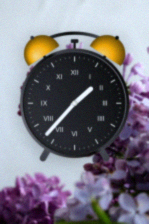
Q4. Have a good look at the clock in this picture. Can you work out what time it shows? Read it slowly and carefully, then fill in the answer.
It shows 1:37
